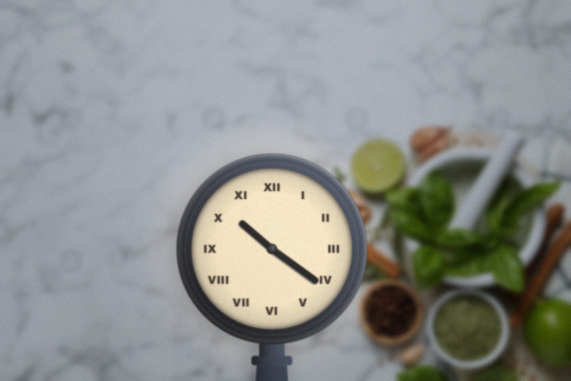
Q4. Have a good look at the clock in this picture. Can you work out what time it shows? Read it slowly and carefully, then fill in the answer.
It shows 10:21
